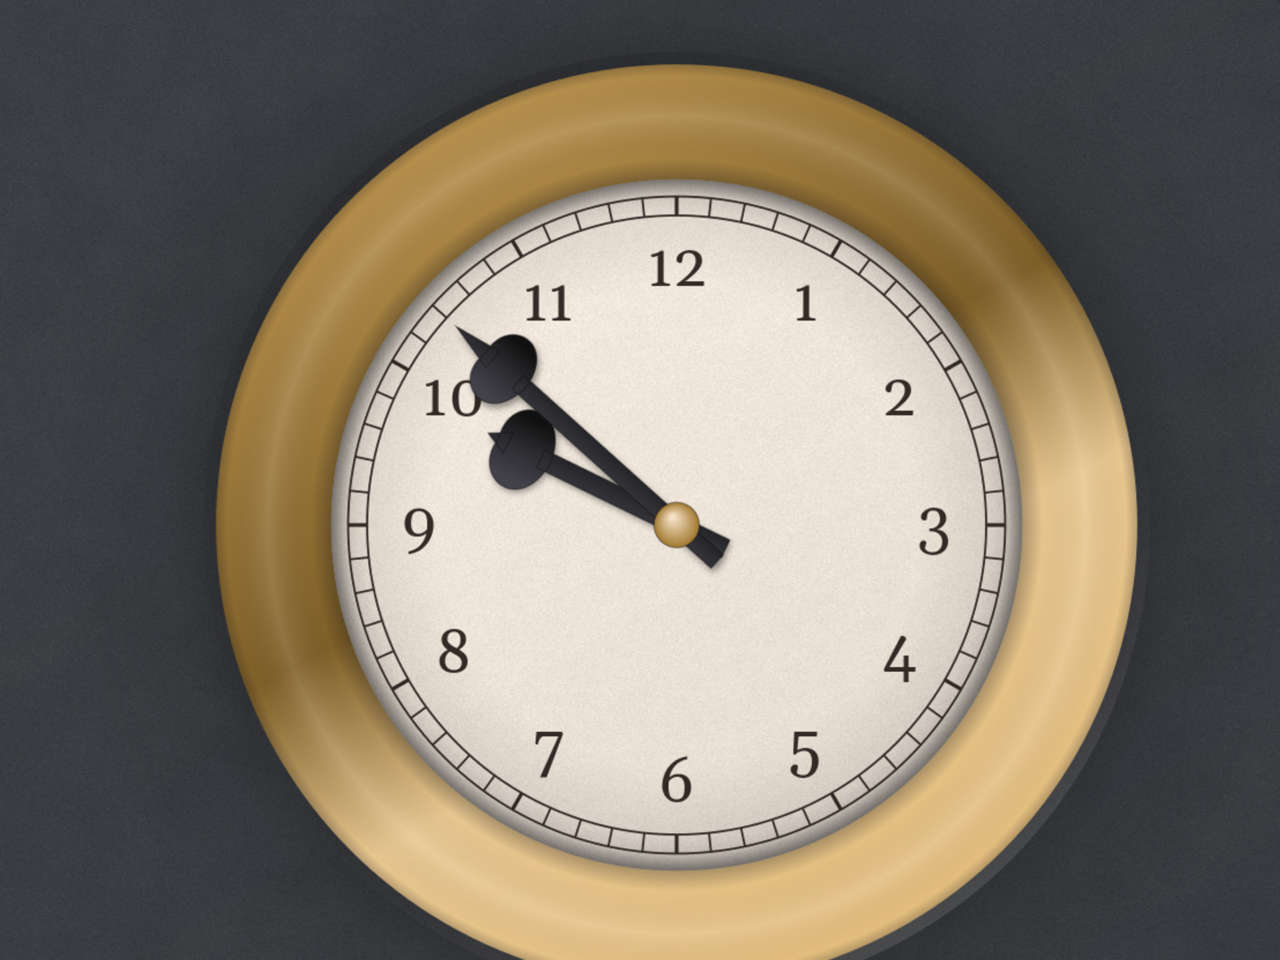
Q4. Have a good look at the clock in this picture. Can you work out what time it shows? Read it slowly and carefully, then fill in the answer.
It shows 9:52
